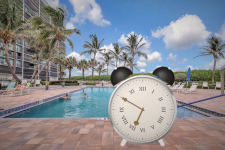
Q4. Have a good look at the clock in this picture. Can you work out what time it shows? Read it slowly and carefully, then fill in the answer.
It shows 6:50
